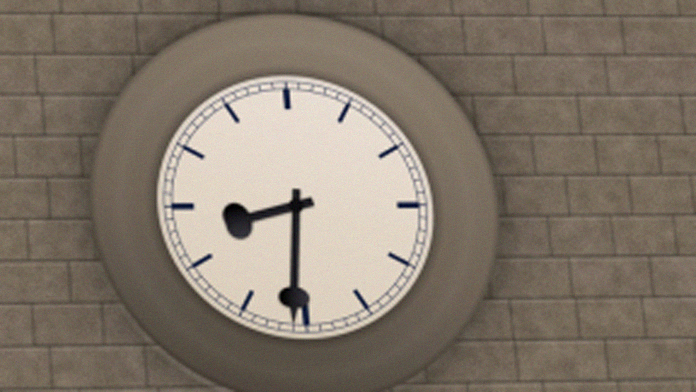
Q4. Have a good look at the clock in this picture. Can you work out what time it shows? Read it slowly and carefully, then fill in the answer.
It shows 8:31
